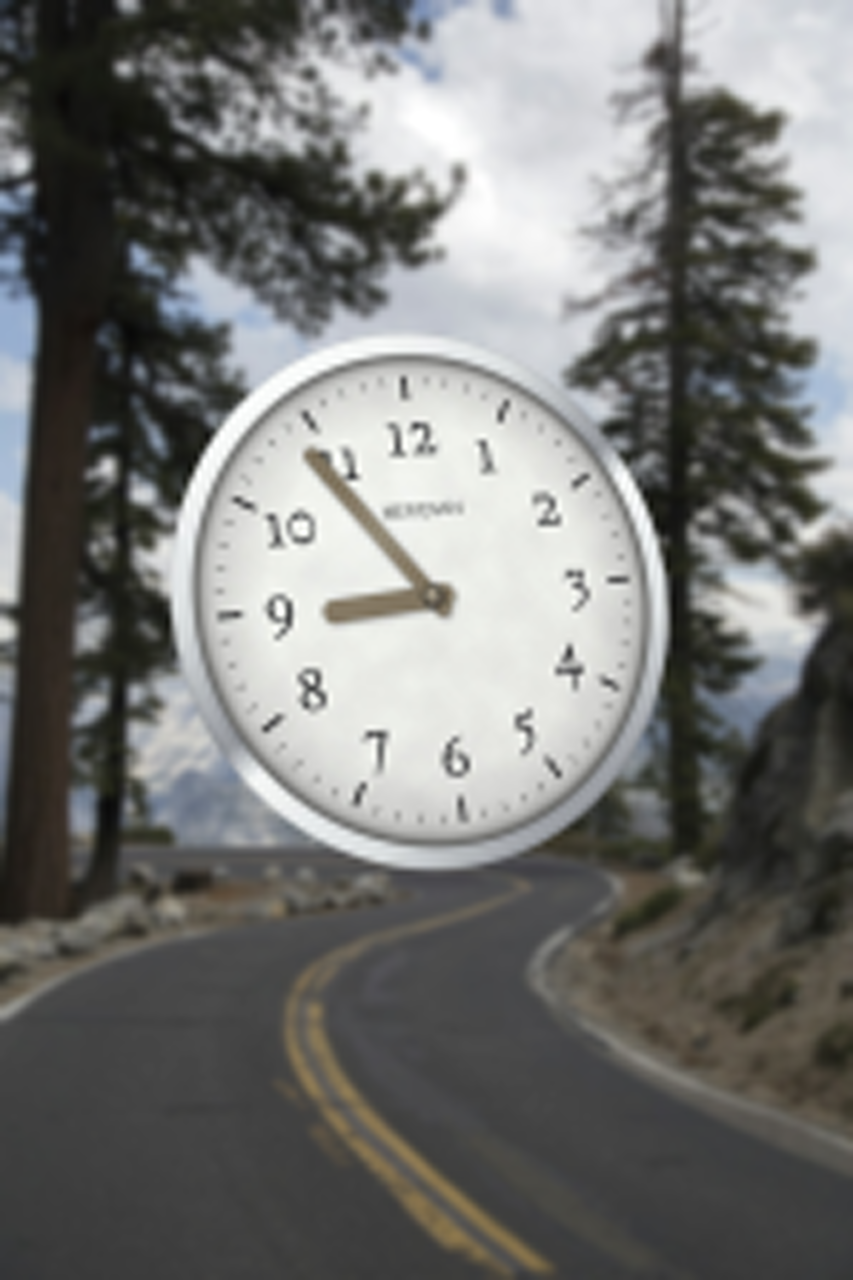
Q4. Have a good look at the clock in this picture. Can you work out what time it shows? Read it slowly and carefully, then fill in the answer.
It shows 8:54
